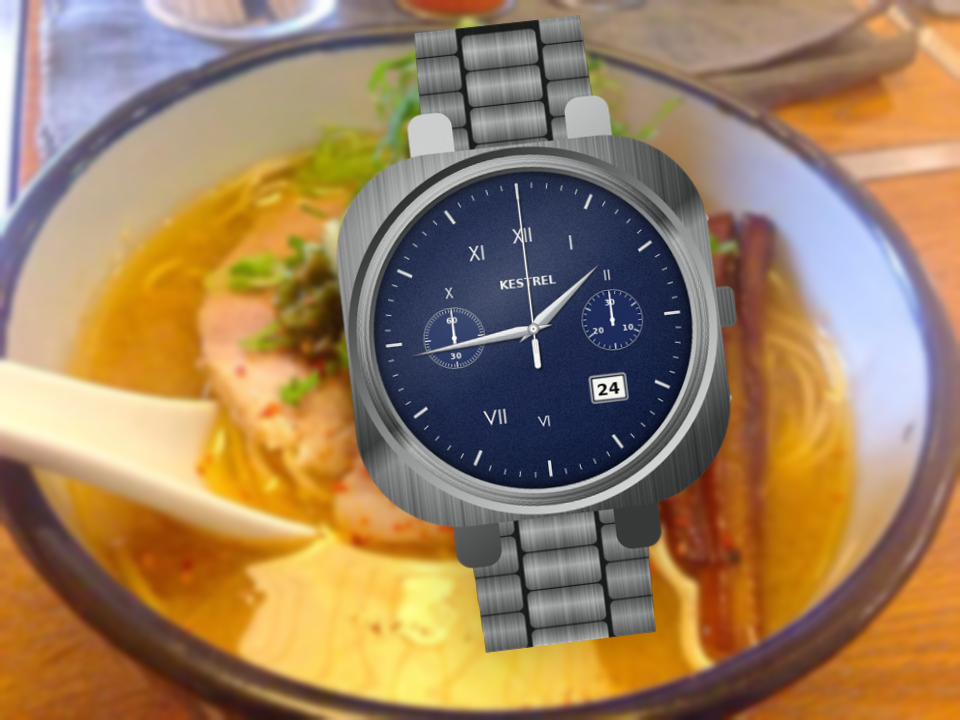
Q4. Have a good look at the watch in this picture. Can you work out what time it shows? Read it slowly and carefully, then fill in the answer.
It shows 1:44
